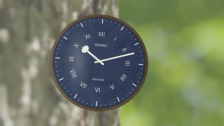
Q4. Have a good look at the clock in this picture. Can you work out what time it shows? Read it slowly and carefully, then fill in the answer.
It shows 10:12
